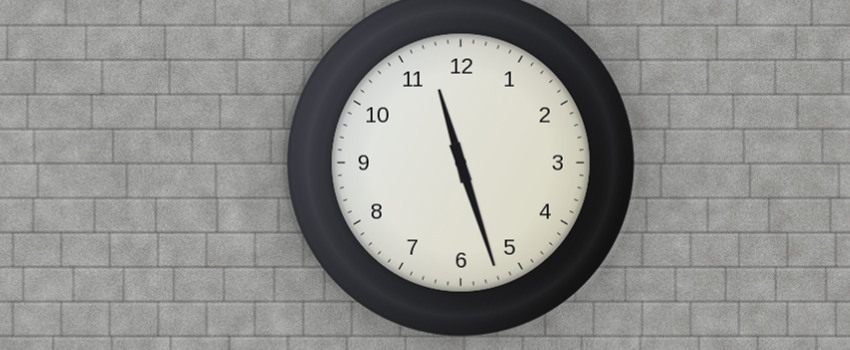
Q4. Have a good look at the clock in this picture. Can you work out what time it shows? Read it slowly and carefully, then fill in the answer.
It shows 11:27
